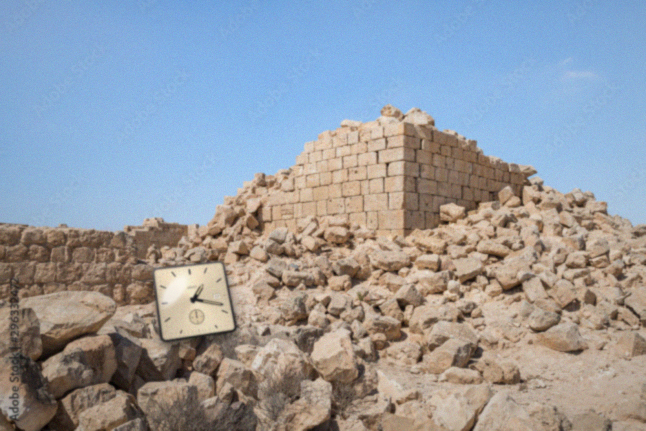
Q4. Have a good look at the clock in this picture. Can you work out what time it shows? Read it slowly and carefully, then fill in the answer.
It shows 1:18
